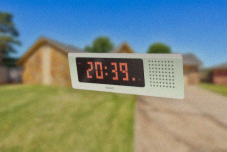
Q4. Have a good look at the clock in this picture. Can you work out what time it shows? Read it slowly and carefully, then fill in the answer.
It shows 20:39
